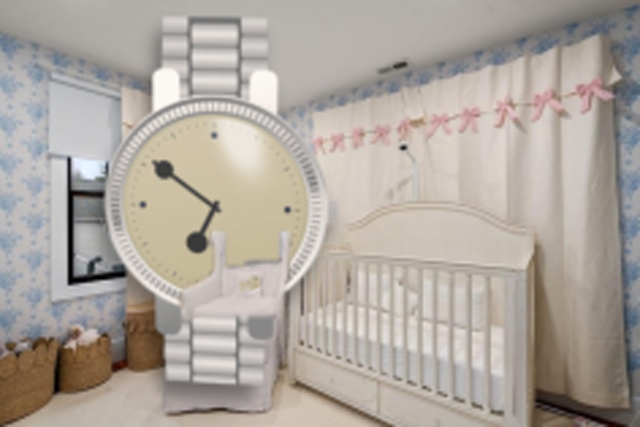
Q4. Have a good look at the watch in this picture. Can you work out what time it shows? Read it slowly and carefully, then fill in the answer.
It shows 6:51
